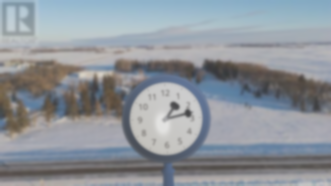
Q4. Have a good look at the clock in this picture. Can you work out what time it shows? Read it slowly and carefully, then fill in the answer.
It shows 1:13
